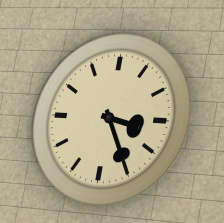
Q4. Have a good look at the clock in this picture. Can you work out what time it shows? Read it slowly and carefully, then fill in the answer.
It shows 3:25
